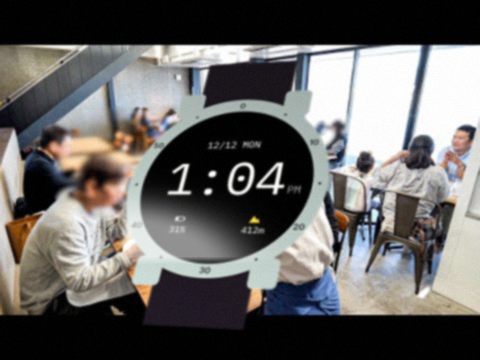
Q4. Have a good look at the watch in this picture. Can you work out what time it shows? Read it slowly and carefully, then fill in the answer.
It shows 1:04
